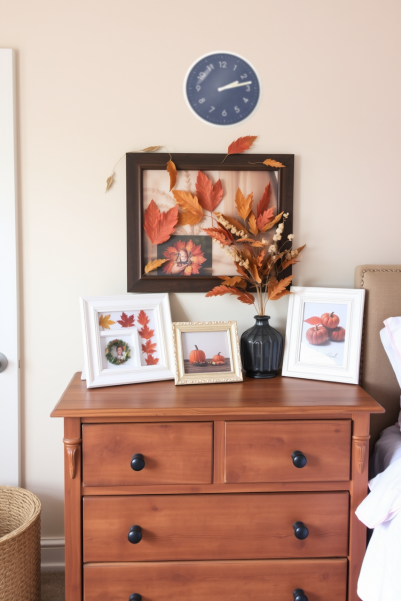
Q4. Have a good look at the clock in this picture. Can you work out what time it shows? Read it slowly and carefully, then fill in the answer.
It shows 2:13
